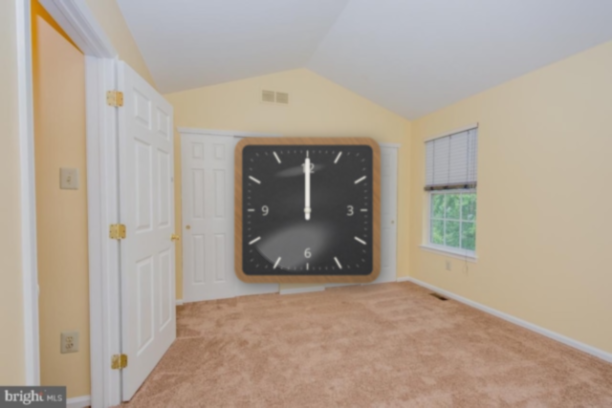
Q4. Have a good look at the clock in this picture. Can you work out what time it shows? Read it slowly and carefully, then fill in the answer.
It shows 12:00
